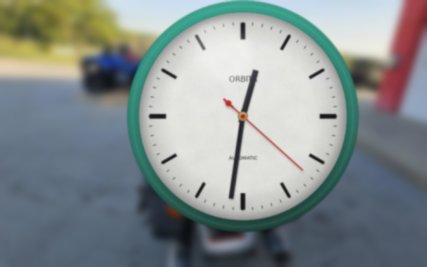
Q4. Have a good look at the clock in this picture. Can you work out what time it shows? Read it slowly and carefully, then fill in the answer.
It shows 12:31:22
